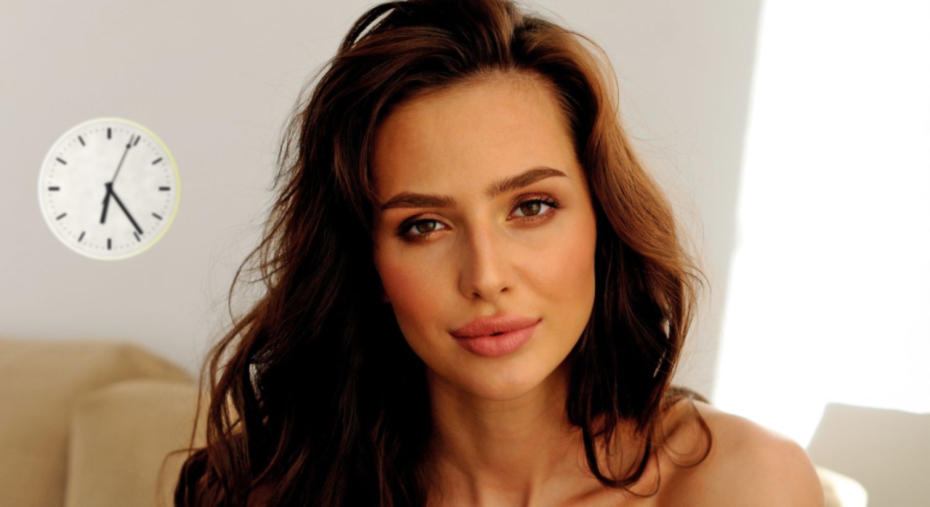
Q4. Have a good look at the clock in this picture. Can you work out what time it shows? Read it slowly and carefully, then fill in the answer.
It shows 6:24:04
